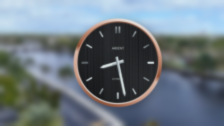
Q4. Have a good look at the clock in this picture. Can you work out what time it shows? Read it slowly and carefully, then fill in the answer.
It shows 8:28
